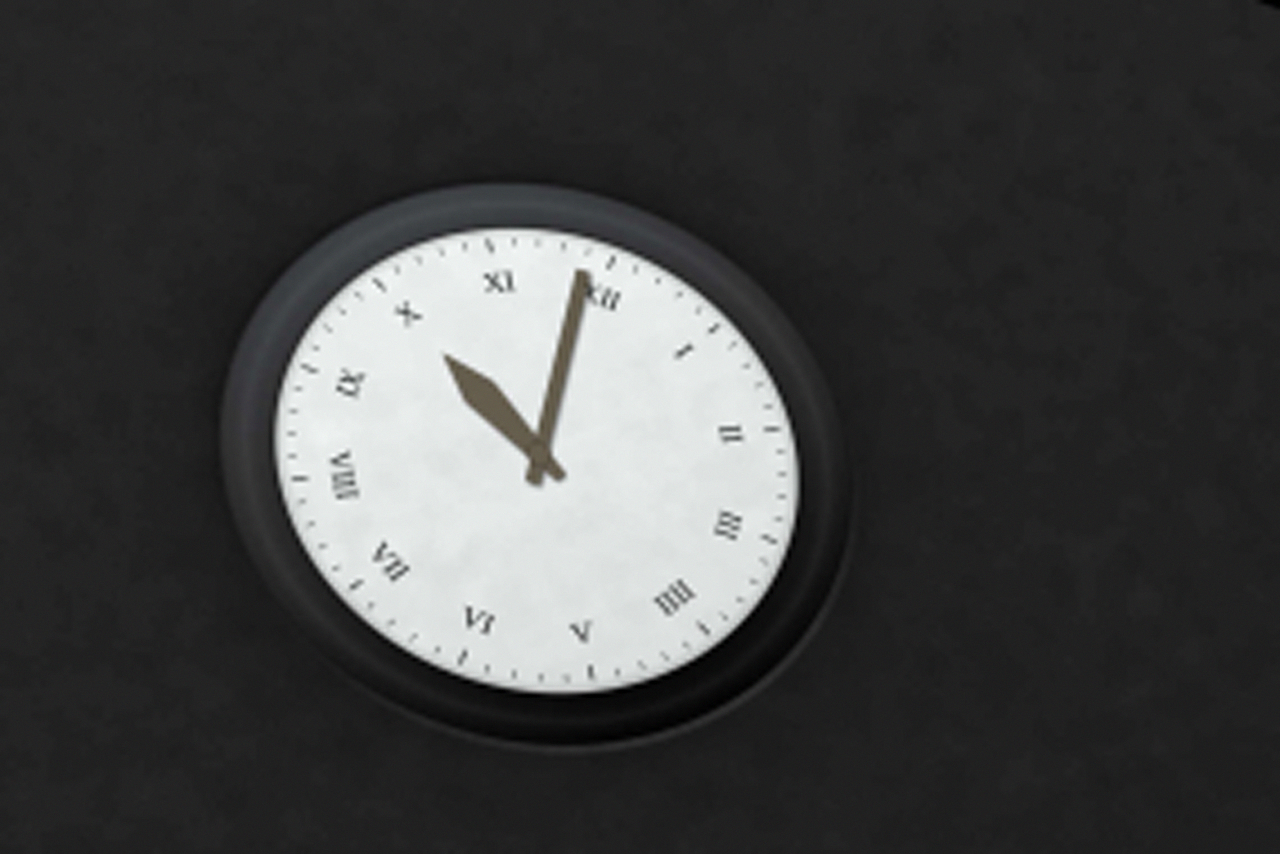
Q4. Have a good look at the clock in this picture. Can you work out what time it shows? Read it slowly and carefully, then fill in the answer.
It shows 9:59
